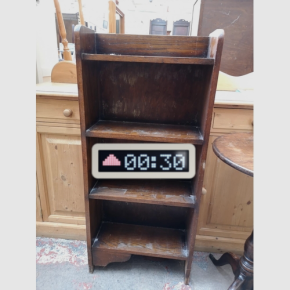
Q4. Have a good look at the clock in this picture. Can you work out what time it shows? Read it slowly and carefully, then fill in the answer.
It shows 0:30
